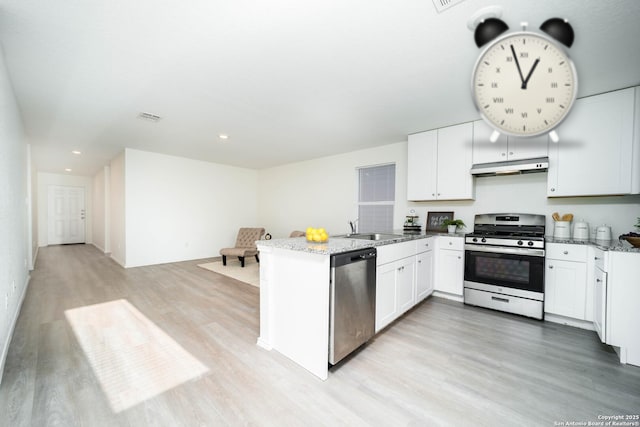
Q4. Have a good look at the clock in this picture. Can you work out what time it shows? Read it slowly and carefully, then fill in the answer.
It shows 12:57
